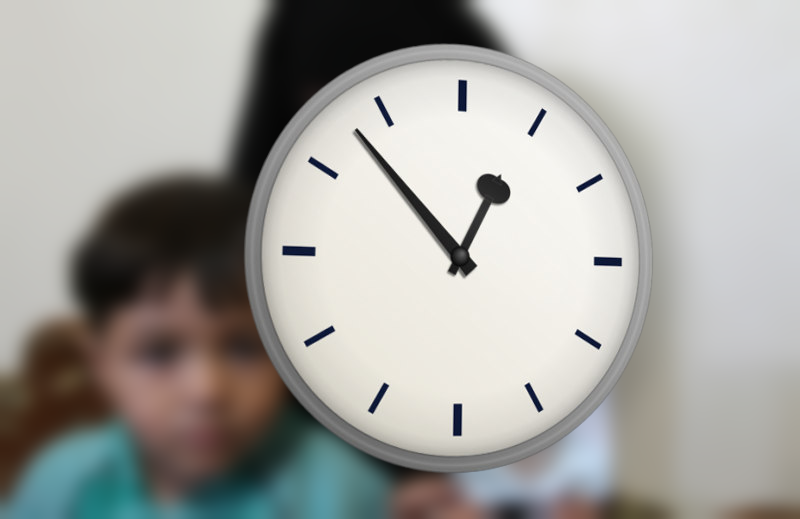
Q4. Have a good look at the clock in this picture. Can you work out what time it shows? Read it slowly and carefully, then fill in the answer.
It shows 12:53
